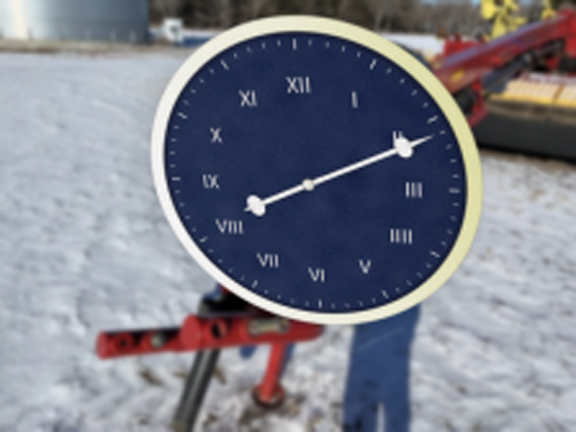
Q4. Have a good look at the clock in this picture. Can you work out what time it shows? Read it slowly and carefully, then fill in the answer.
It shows 8:11
